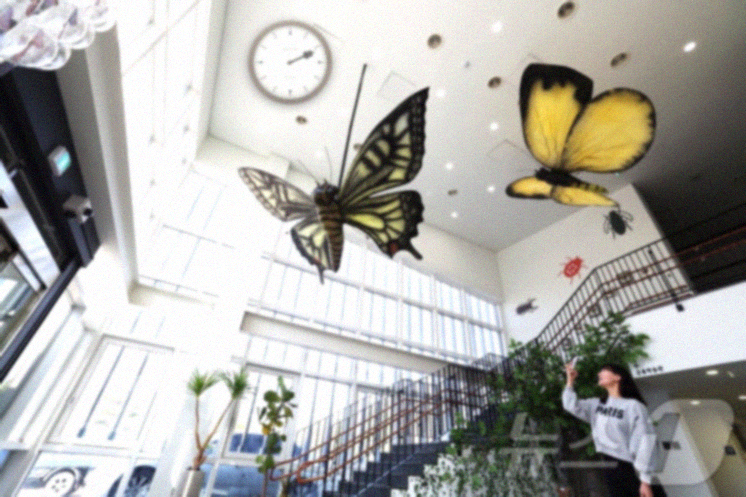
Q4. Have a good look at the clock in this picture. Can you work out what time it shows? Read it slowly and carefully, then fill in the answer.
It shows 2:11
